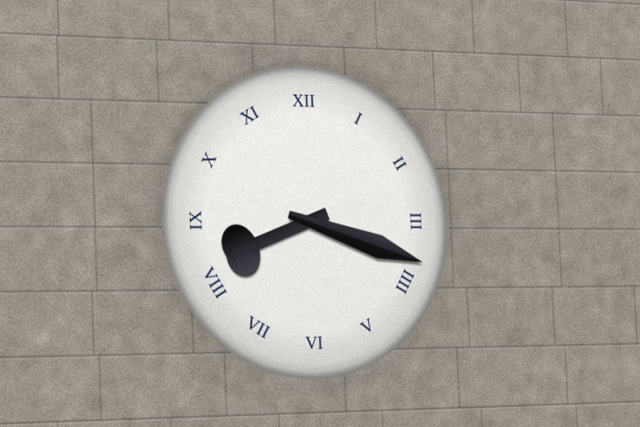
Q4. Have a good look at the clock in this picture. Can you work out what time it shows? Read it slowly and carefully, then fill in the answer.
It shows 8:18
